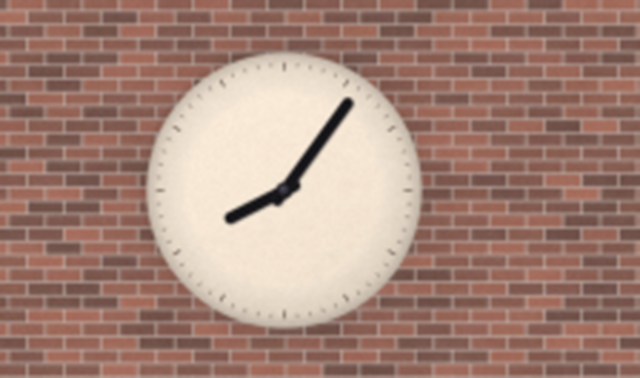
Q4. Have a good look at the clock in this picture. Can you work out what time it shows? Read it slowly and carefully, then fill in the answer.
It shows 8:06
